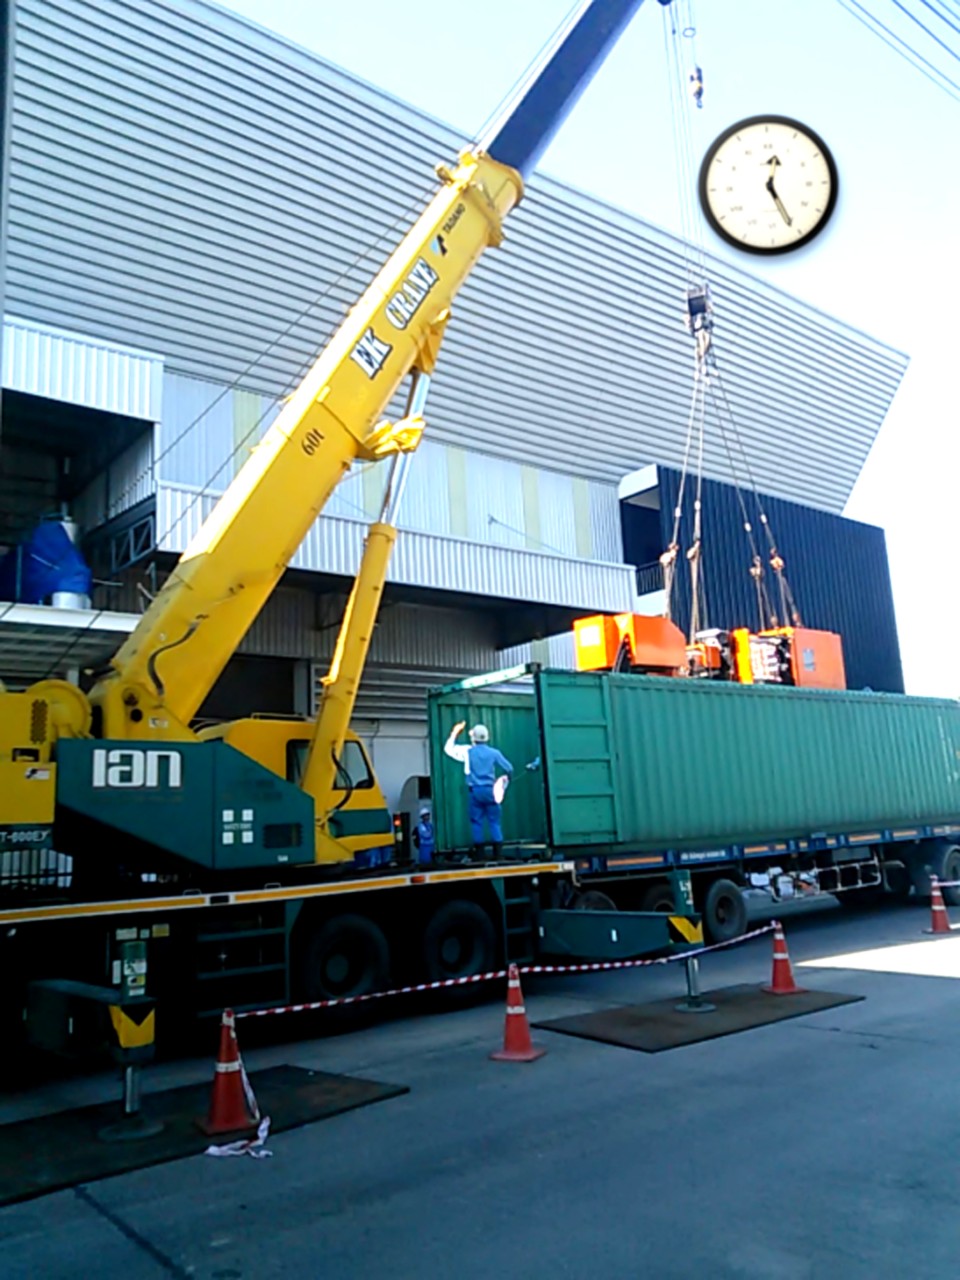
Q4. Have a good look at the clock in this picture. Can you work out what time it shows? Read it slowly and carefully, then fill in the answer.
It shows 12:26
